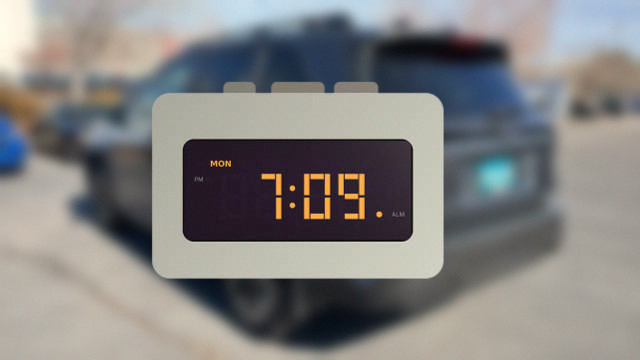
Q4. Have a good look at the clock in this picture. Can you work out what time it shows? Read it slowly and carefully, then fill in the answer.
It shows 7:09
